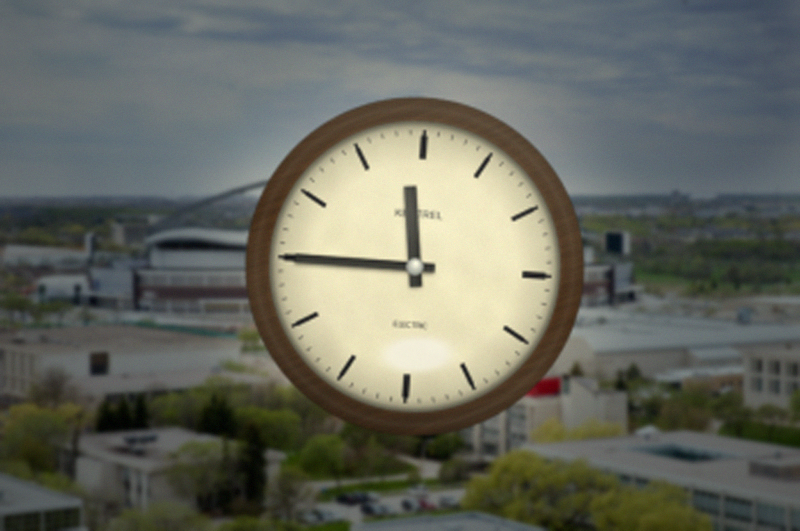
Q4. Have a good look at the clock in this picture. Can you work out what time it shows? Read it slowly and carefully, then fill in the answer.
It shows 11:45
